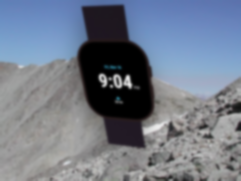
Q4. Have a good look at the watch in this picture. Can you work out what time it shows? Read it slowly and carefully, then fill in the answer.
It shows 9:04
